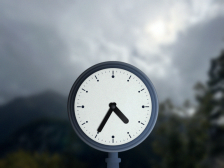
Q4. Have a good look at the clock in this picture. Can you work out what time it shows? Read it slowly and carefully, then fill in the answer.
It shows 4:35
